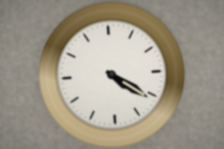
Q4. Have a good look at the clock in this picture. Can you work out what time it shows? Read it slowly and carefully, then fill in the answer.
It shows 4:21
